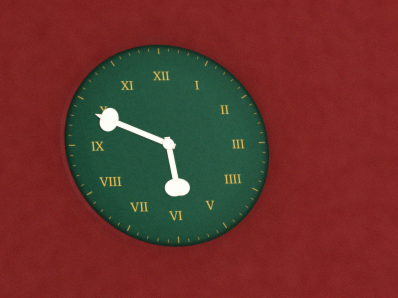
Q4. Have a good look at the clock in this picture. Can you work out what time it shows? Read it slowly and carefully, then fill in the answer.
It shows 5:49
